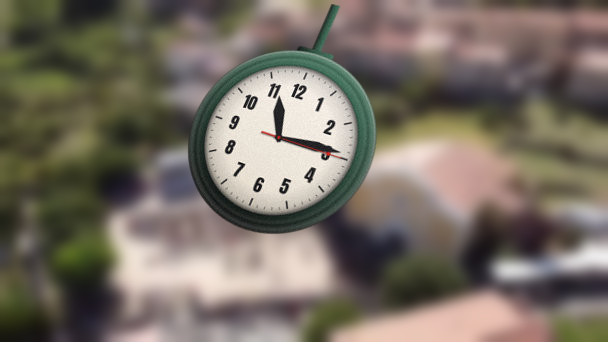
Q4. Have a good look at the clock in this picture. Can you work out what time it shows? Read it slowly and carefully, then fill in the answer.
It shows 11:14:15
